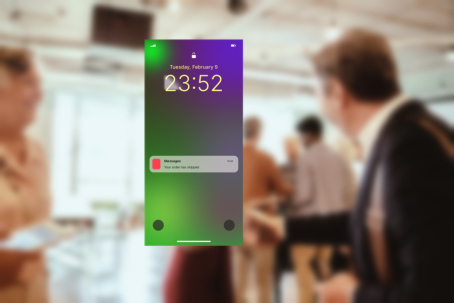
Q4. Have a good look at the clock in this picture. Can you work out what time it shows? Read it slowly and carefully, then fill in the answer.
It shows 23:52
